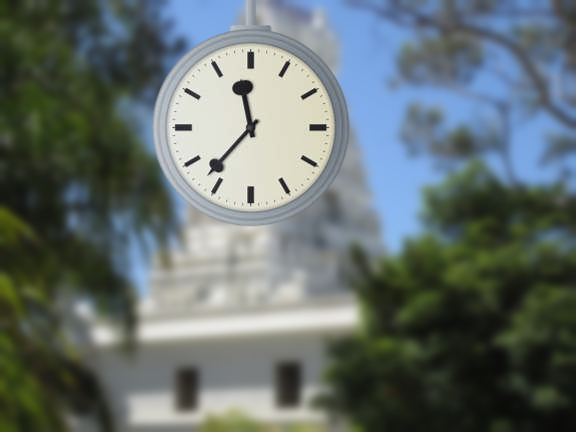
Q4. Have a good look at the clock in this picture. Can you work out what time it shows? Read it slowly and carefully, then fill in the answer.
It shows 11:37
